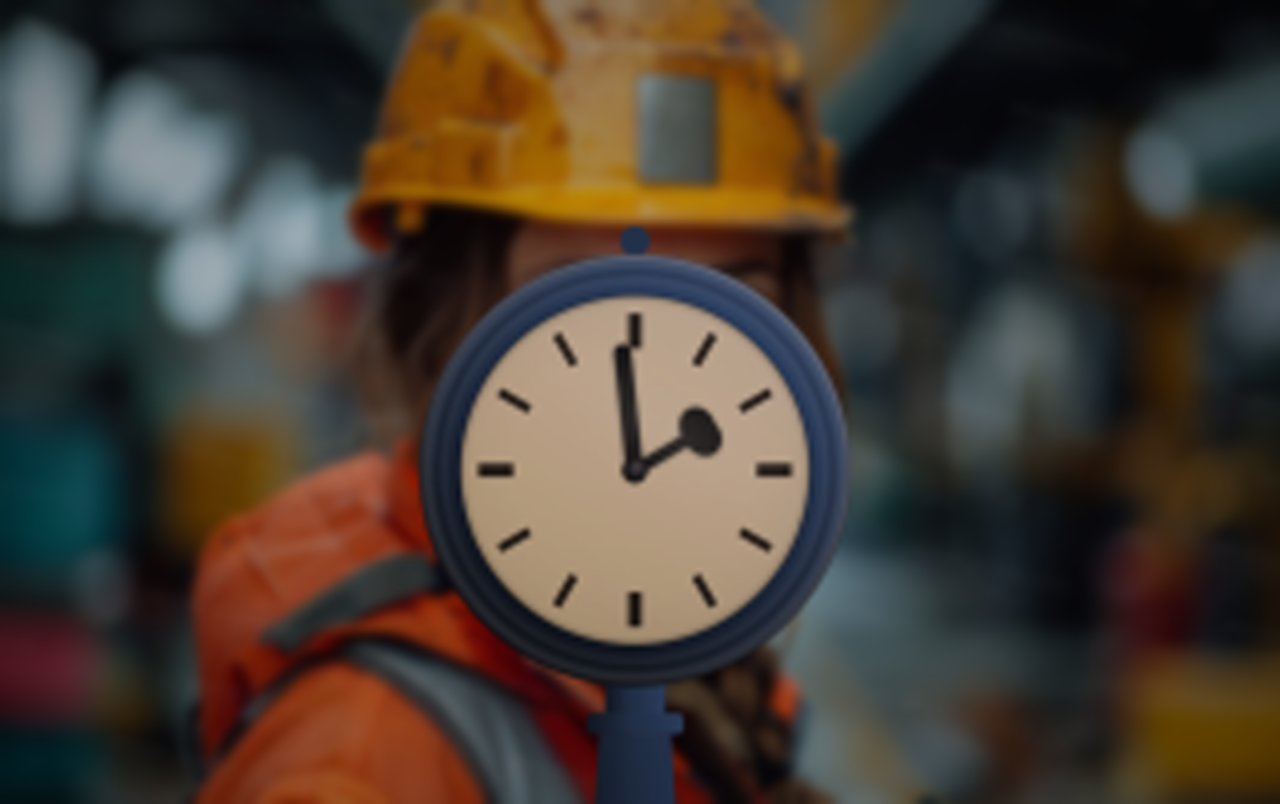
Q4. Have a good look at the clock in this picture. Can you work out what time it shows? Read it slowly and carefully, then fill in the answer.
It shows 1:59
